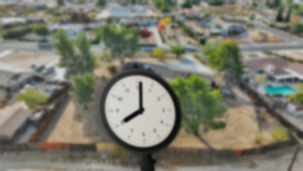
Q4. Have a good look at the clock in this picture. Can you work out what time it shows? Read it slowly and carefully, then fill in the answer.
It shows 8:01
